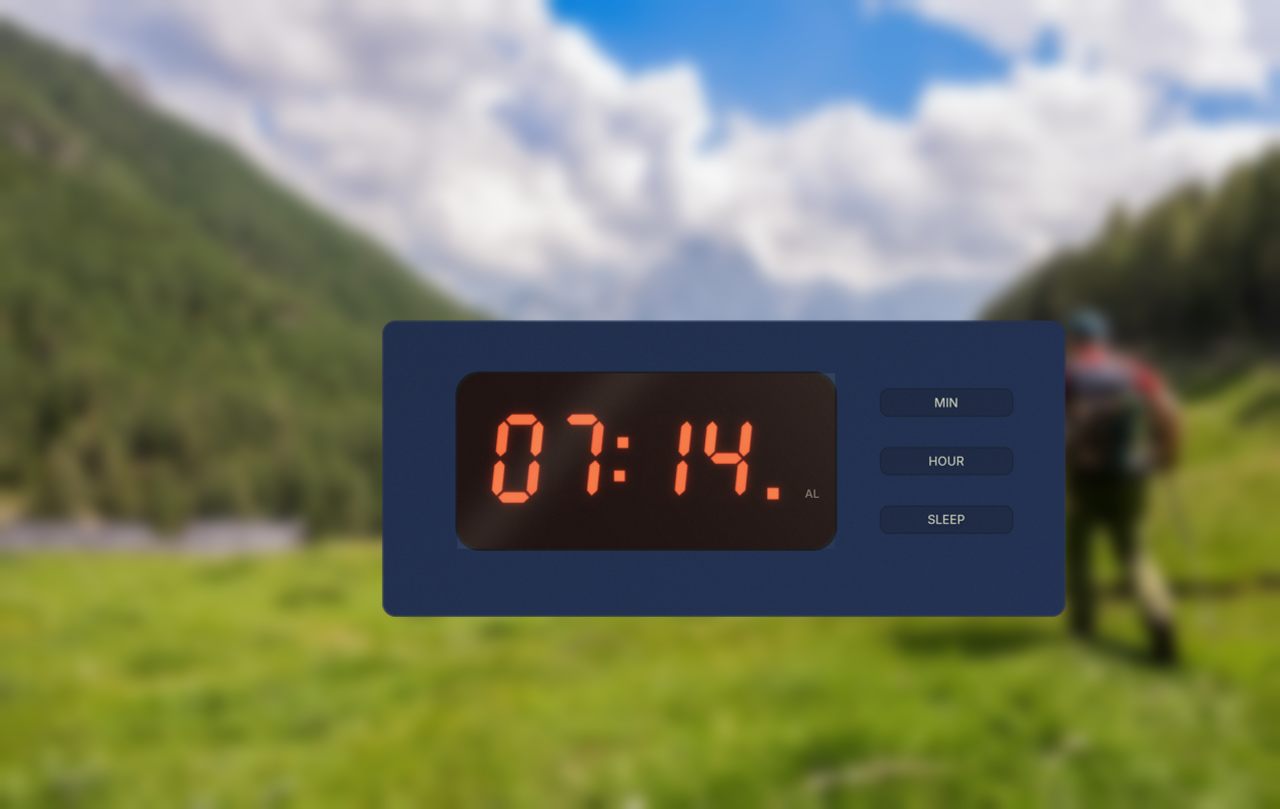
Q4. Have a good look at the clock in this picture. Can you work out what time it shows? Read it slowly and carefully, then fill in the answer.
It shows 7:14
